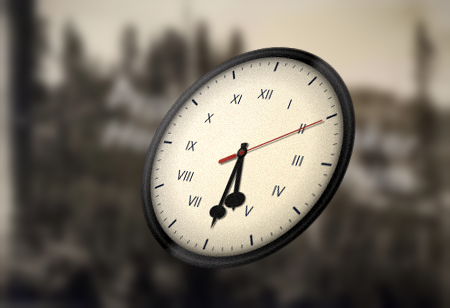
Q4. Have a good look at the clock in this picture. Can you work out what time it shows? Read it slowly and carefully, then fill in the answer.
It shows 5:30:10
